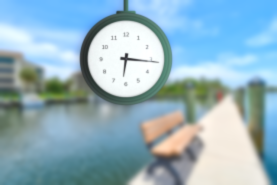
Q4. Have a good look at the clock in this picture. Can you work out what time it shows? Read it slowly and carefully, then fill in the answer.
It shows 6:16
